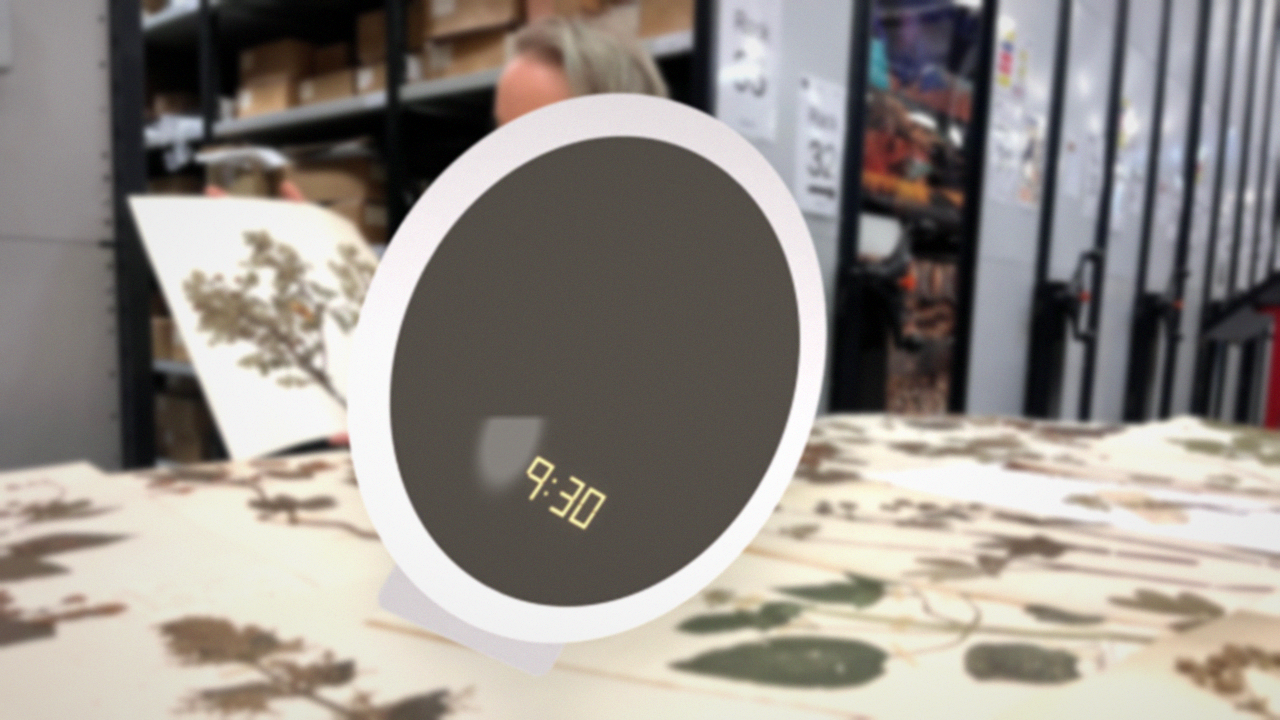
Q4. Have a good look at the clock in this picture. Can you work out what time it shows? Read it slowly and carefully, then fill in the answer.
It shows 9:30
